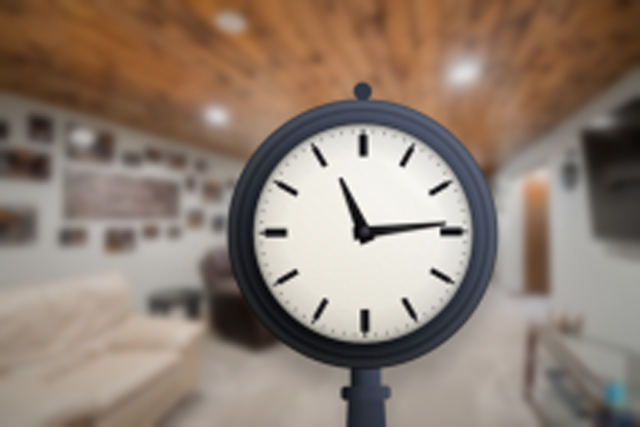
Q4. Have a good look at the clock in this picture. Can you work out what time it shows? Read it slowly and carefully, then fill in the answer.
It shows 11:14
